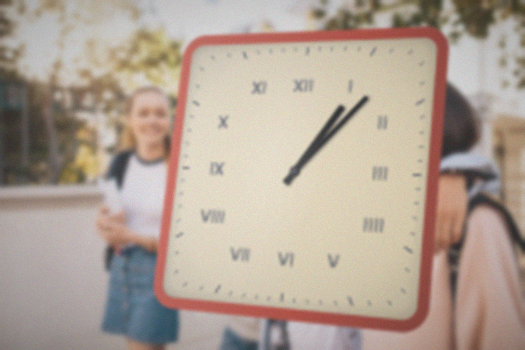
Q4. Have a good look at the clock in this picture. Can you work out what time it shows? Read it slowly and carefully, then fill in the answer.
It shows 1:07
